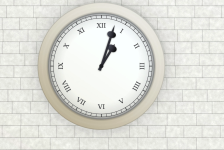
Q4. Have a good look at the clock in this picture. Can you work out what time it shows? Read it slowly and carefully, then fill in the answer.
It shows 1:03
